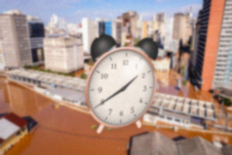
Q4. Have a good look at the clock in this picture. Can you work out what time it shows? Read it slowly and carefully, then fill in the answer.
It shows 1:40
